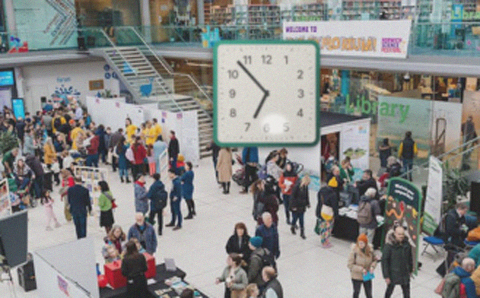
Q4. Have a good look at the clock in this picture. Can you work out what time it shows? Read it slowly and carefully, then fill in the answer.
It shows 6:53
